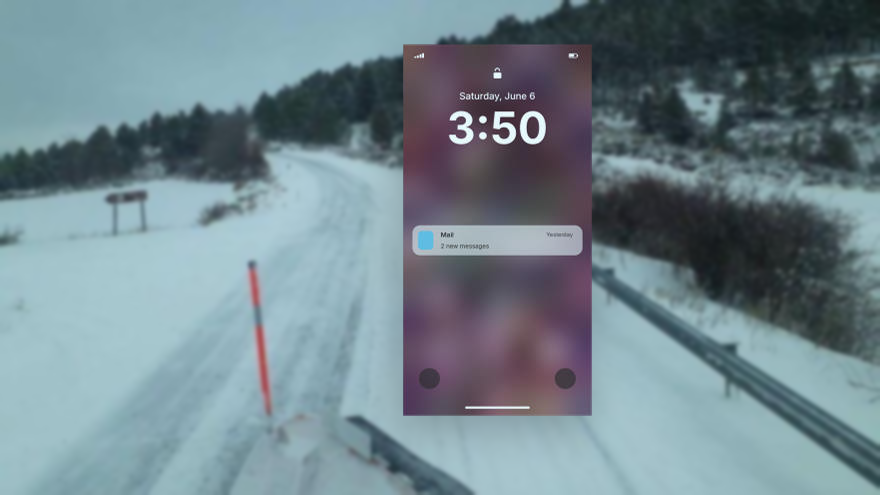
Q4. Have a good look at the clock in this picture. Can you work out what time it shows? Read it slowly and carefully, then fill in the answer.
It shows 3:50
